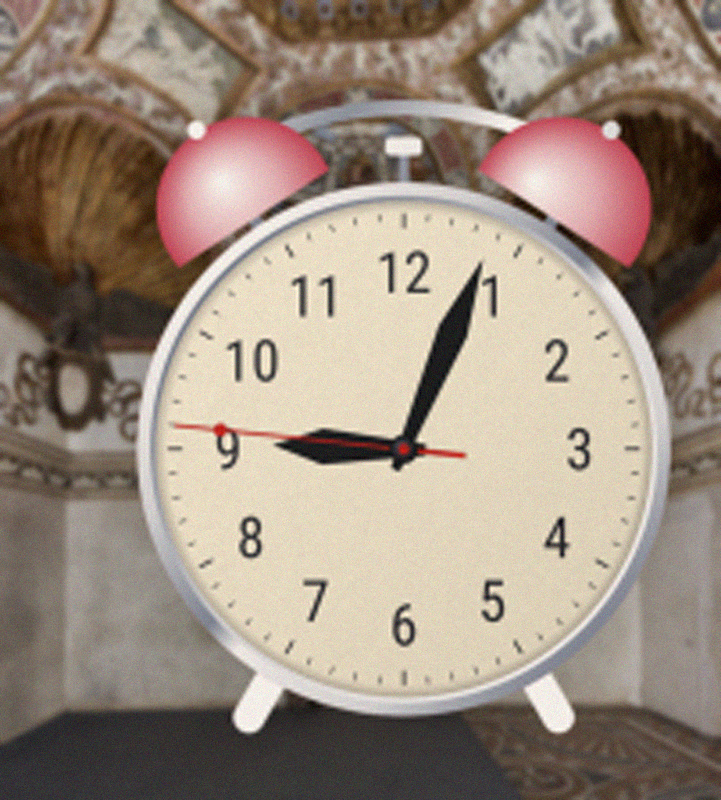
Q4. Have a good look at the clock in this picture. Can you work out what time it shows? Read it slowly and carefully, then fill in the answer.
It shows 9:03:46
